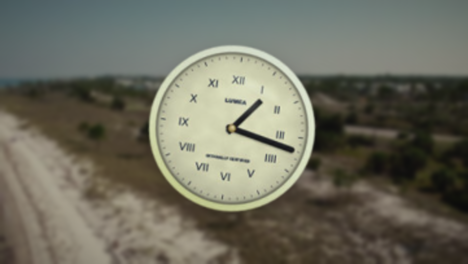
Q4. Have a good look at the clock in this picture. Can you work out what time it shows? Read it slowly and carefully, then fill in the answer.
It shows 1:17
